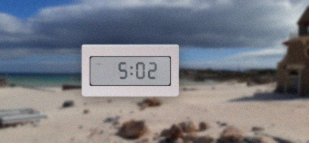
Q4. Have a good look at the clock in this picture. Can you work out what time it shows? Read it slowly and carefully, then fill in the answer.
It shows 5:02
